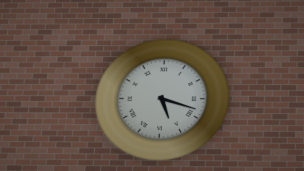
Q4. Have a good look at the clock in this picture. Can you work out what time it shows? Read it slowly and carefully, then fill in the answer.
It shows 5:18
